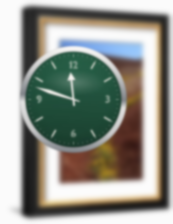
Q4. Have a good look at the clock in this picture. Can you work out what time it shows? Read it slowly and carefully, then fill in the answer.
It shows 11:48
